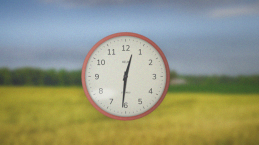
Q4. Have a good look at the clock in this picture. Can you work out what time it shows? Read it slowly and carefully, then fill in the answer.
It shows 12:31
